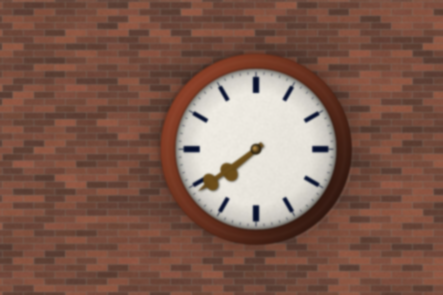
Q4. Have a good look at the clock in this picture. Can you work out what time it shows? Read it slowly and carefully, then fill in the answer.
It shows 7:39
